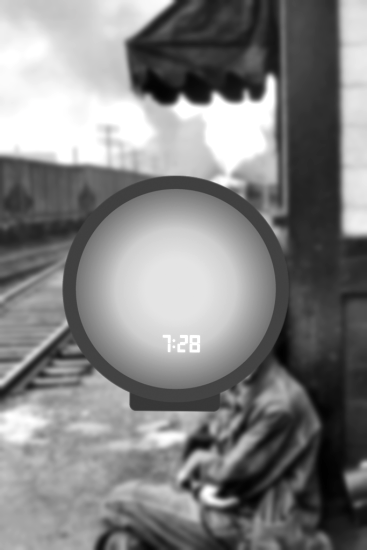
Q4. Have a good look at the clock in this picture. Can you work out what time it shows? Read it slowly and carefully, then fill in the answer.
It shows 7:28
